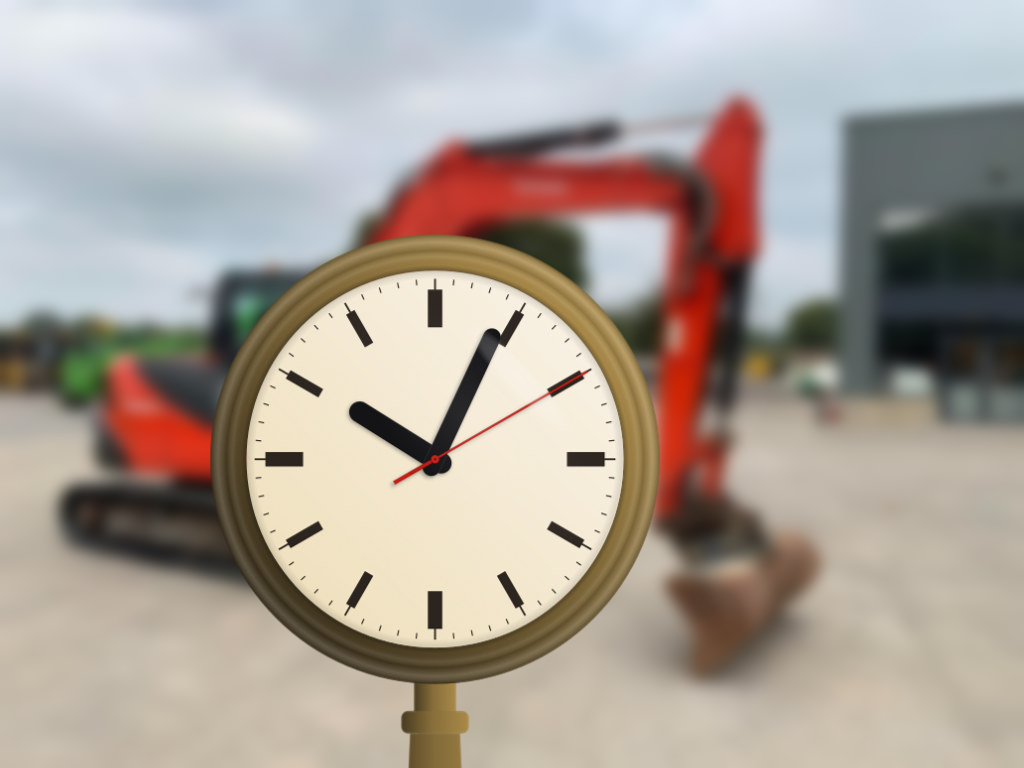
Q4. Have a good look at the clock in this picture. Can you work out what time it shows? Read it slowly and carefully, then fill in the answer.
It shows 10:04:10
